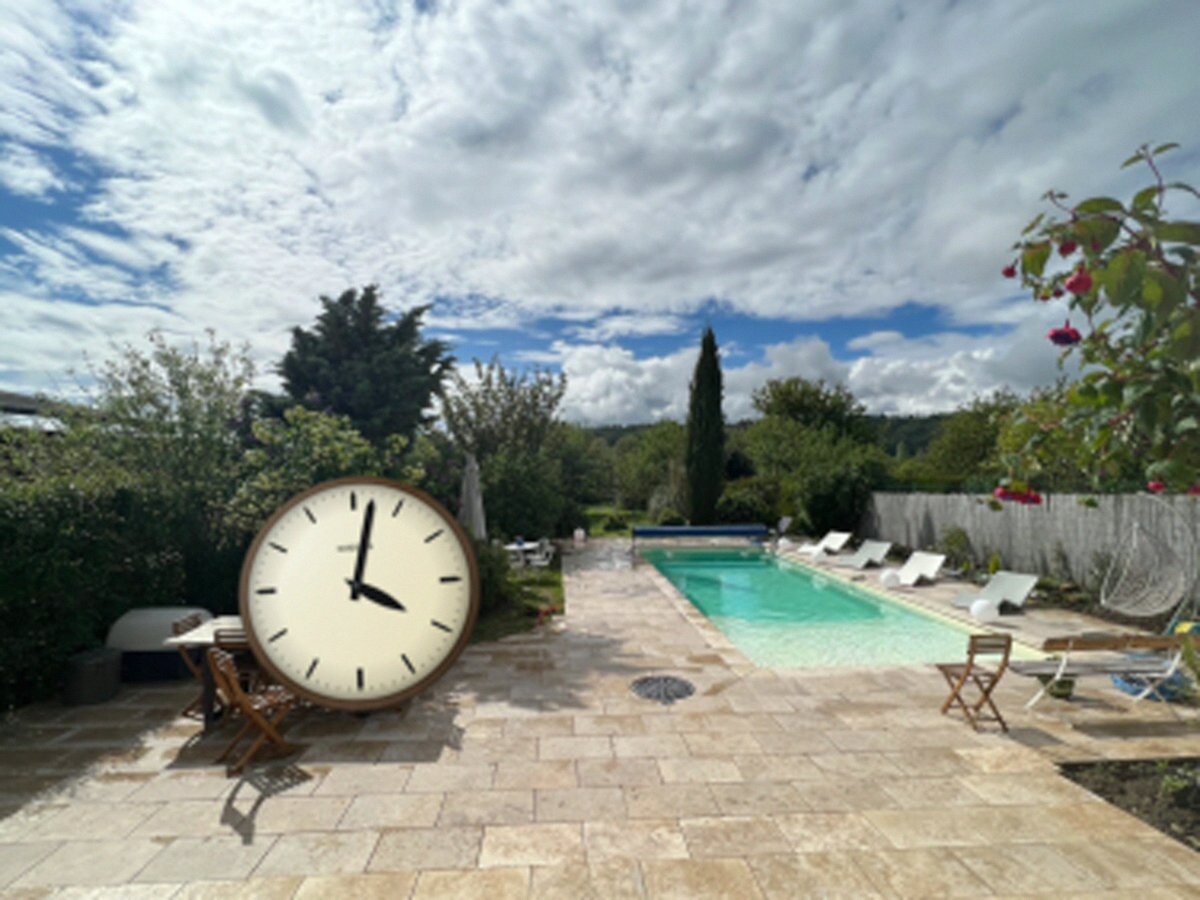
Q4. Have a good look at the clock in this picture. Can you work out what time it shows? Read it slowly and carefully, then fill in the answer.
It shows 4:02
